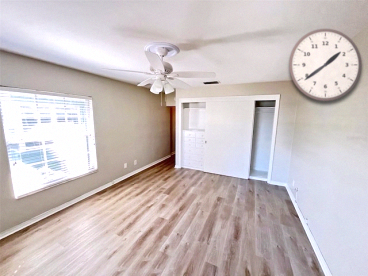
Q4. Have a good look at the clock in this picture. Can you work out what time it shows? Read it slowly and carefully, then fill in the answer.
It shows 1:39
